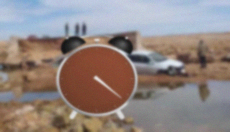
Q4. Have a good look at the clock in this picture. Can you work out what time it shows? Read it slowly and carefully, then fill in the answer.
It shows 4:22
